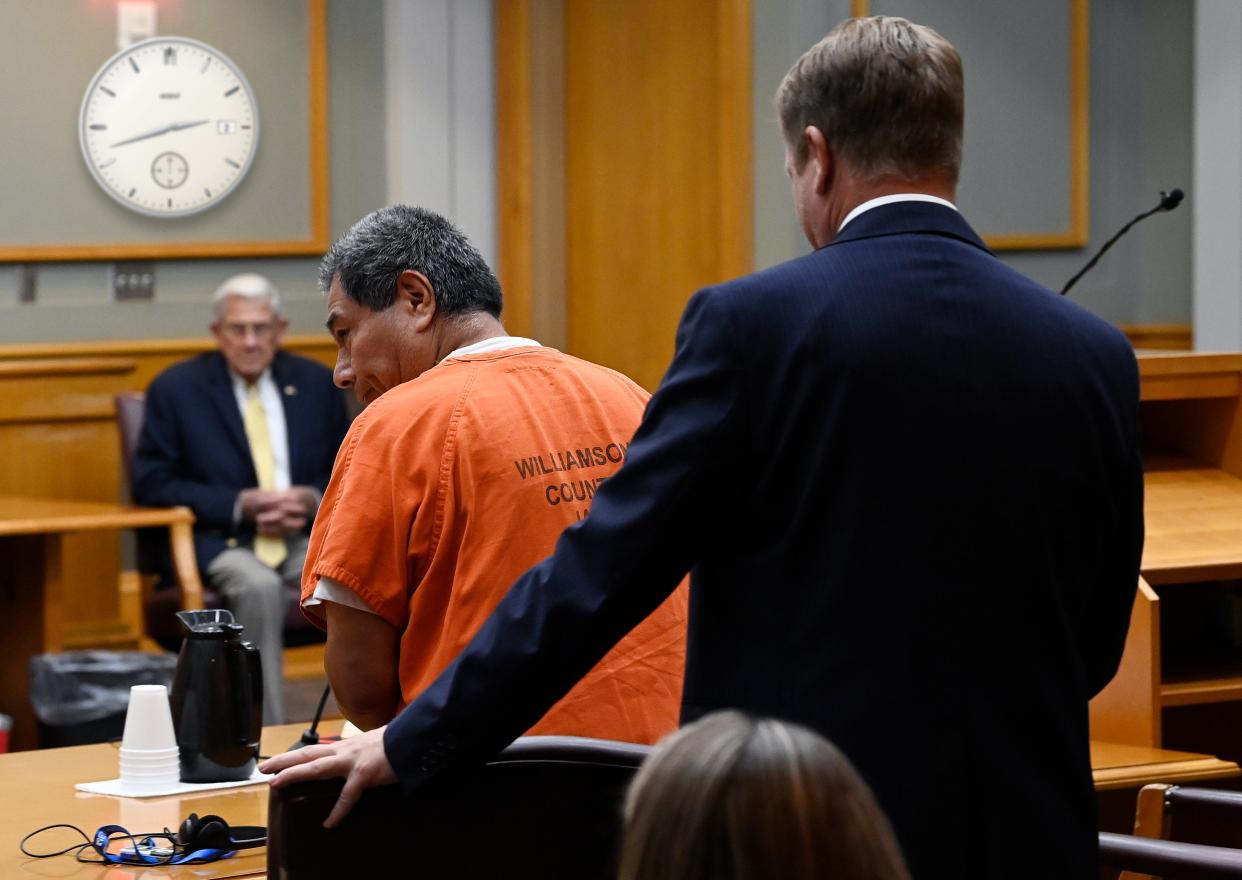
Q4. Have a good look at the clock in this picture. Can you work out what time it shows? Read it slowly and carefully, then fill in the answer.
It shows 2:42
